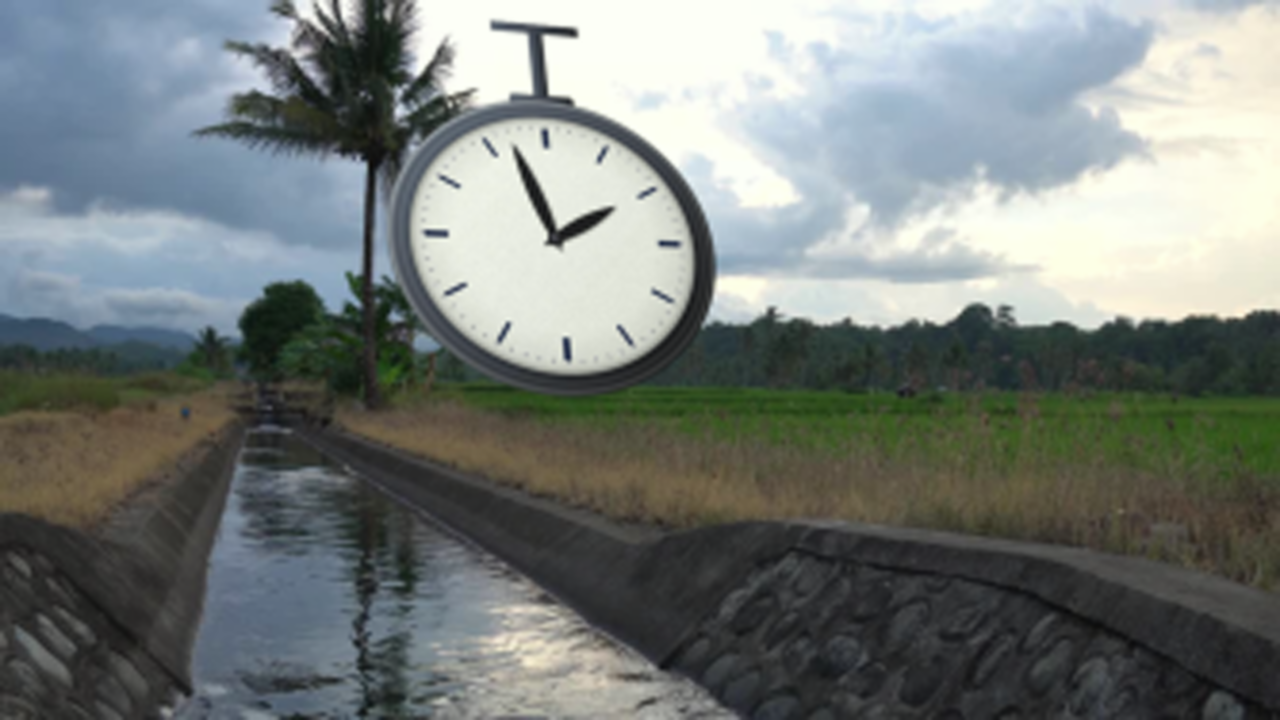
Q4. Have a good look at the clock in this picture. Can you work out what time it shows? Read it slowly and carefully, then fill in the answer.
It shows 1:57
